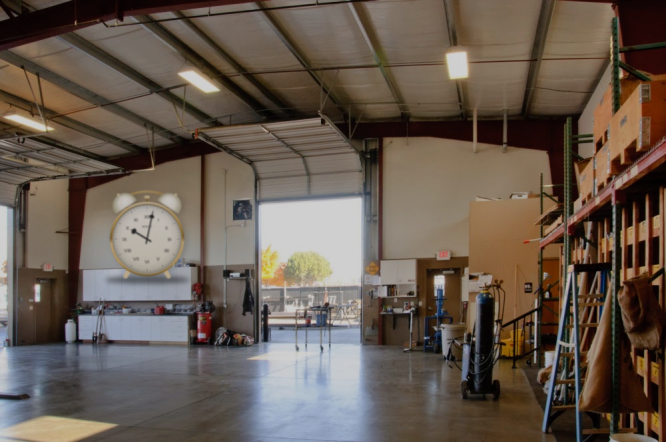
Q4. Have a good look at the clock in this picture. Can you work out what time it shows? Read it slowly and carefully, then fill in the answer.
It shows 10:02
